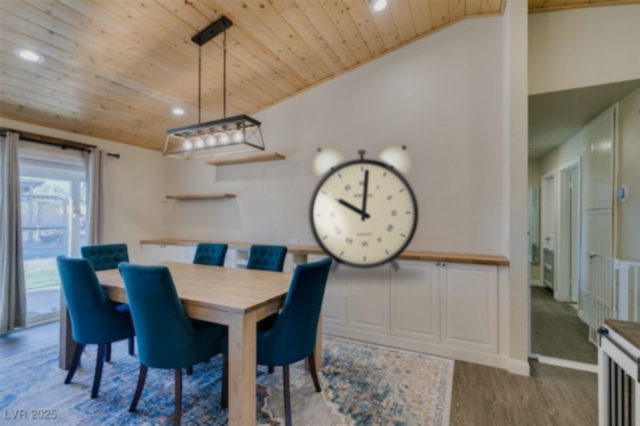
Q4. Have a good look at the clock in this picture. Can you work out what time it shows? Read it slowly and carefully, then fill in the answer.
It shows 10:01
